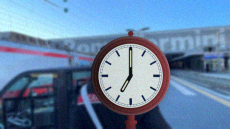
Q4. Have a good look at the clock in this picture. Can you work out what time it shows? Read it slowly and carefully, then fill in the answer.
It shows 7:00
